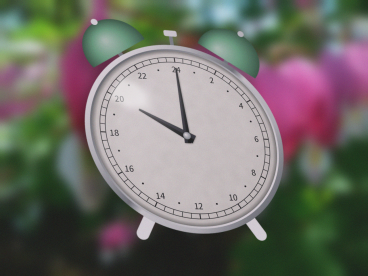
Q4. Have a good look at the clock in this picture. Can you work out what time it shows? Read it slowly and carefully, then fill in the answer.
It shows 20:00
